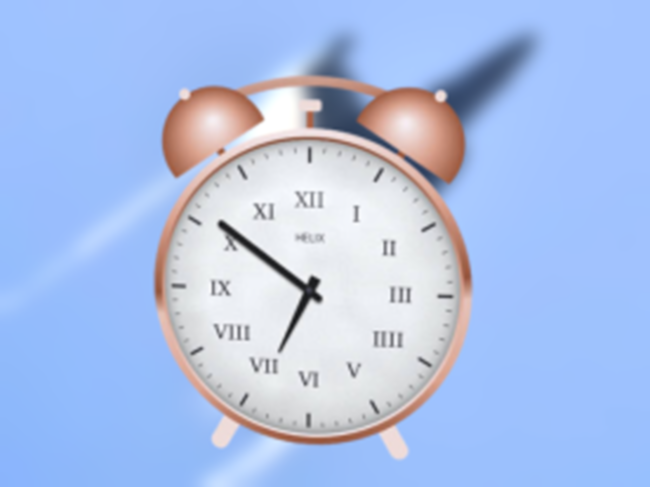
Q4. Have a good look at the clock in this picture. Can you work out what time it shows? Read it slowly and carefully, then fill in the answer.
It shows 6:51
